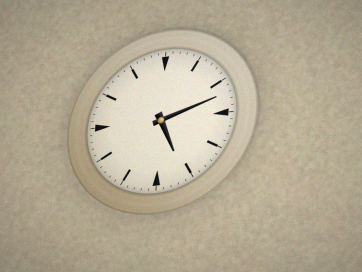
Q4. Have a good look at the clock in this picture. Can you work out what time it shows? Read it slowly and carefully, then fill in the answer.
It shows 5:12
